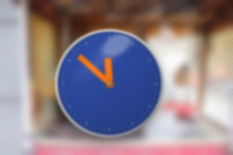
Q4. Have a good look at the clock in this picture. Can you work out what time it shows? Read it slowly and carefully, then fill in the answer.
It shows 11:52
